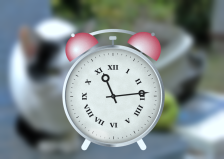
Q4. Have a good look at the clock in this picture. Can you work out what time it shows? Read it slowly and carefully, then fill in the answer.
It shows 11:14
